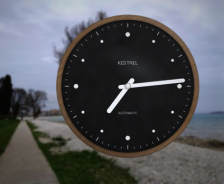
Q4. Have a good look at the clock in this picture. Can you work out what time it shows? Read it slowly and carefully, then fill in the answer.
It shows 7:14
